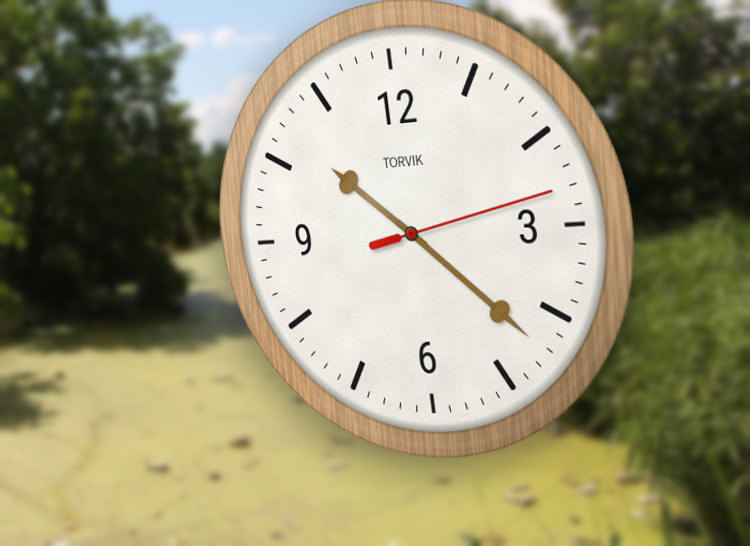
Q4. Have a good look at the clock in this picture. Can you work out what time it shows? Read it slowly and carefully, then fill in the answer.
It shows 10:22:13
